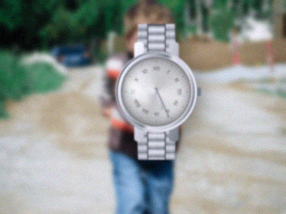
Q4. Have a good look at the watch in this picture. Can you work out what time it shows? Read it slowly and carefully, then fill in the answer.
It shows 5:26
